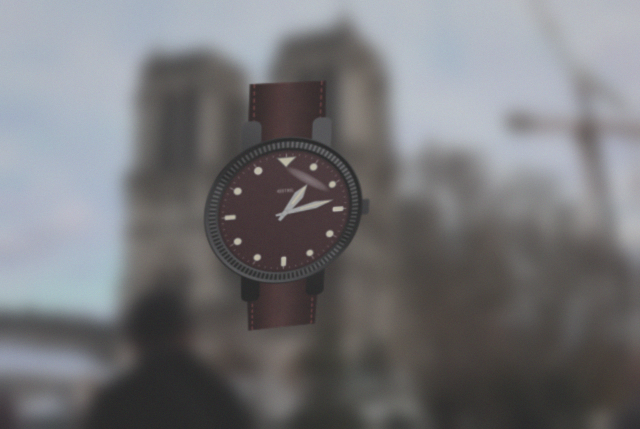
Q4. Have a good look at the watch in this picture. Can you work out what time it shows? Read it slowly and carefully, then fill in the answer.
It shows 1:13
